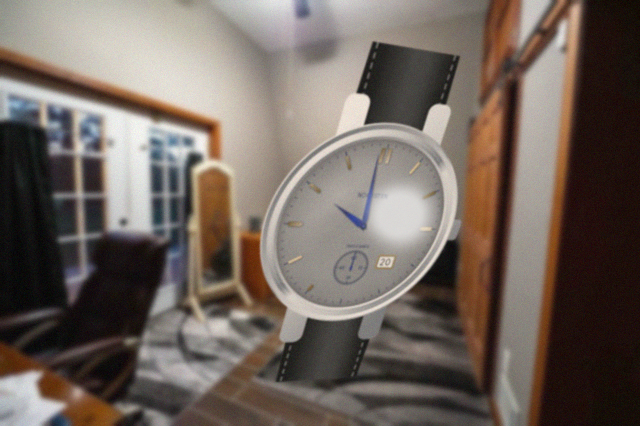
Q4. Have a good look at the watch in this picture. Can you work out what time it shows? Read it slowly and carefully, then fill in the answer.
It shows 9:59
